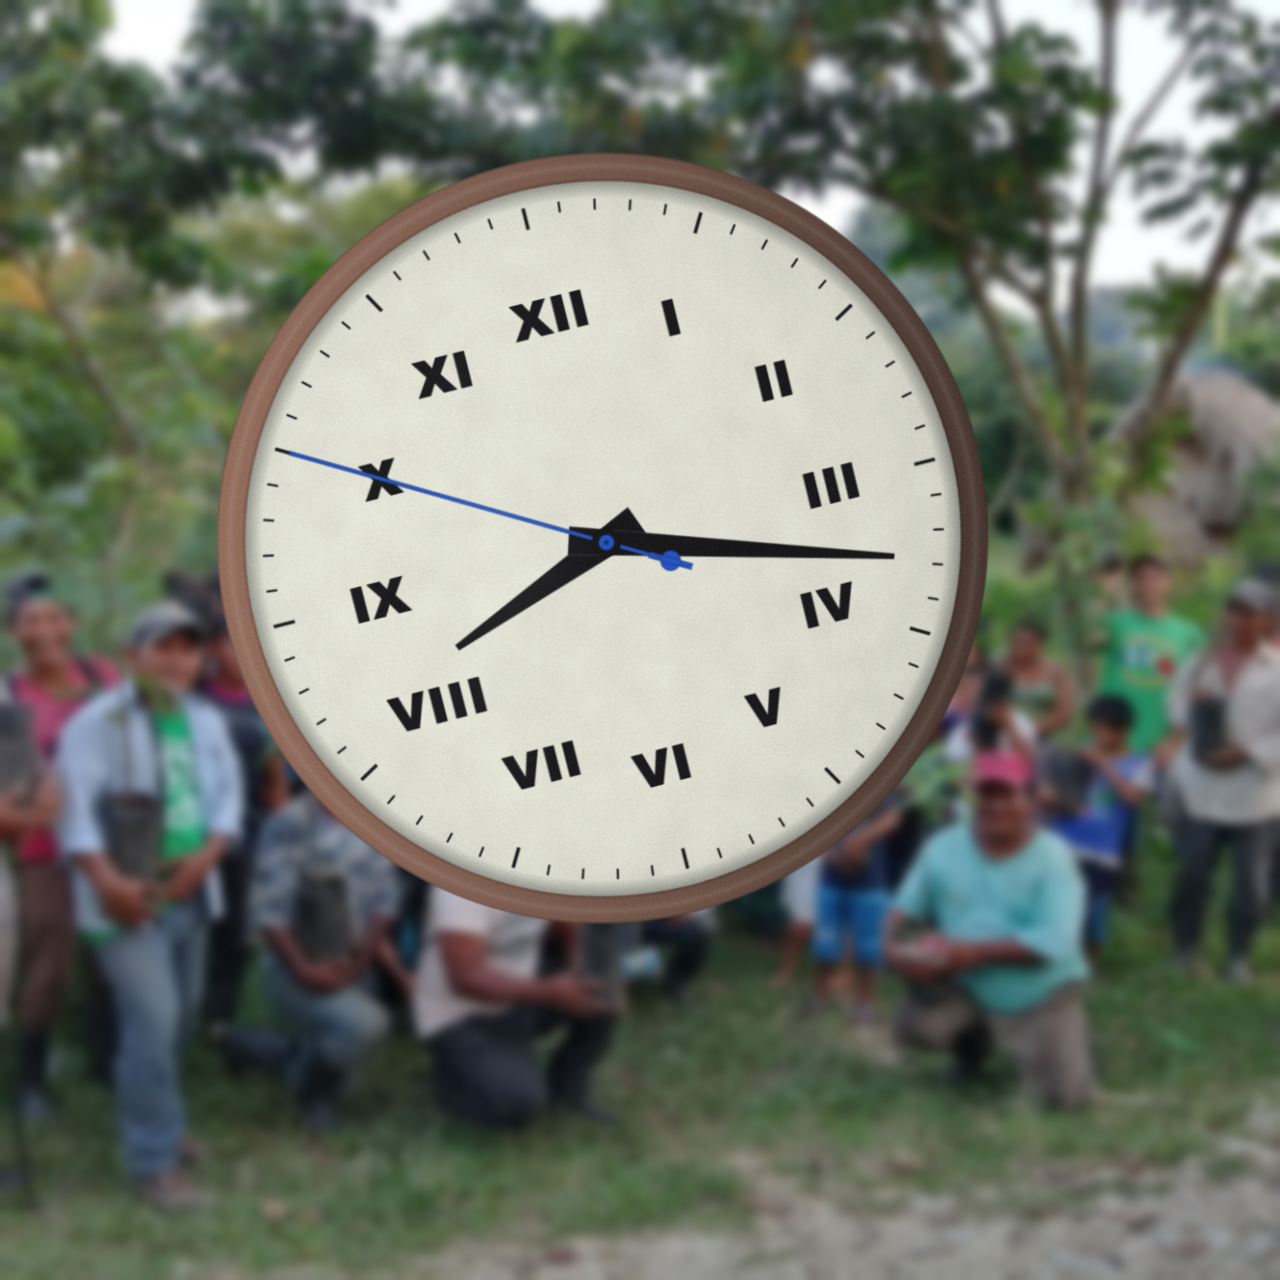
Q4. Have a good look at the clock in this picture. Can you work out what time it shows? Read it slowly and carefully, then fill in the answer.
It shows 8:17:50
